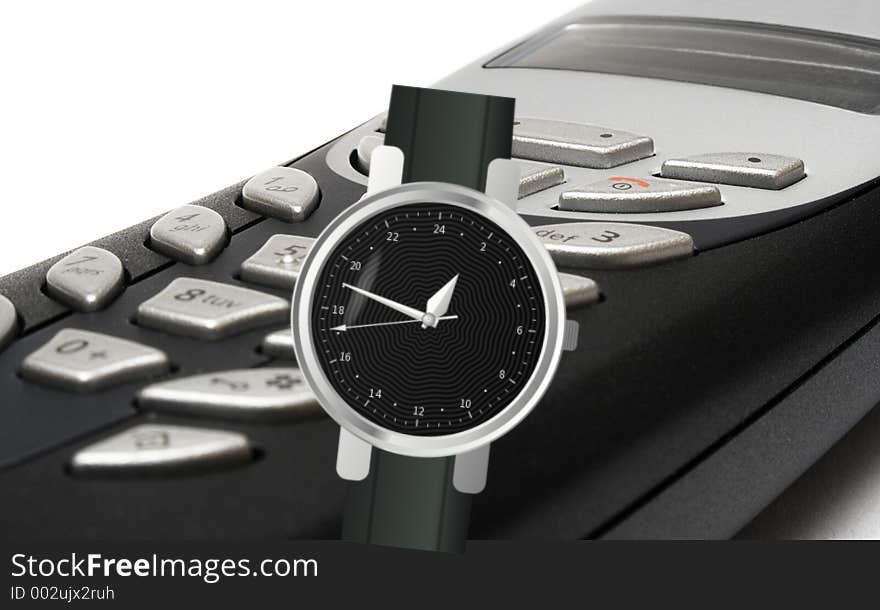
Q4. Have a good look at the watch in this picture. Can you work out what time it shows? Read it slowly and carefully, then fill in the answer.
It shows 1:47:43
